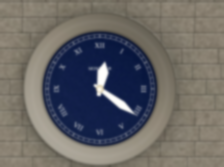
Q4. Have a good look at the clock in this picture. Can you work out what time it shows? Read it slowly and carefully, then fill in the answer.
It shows 12:21
